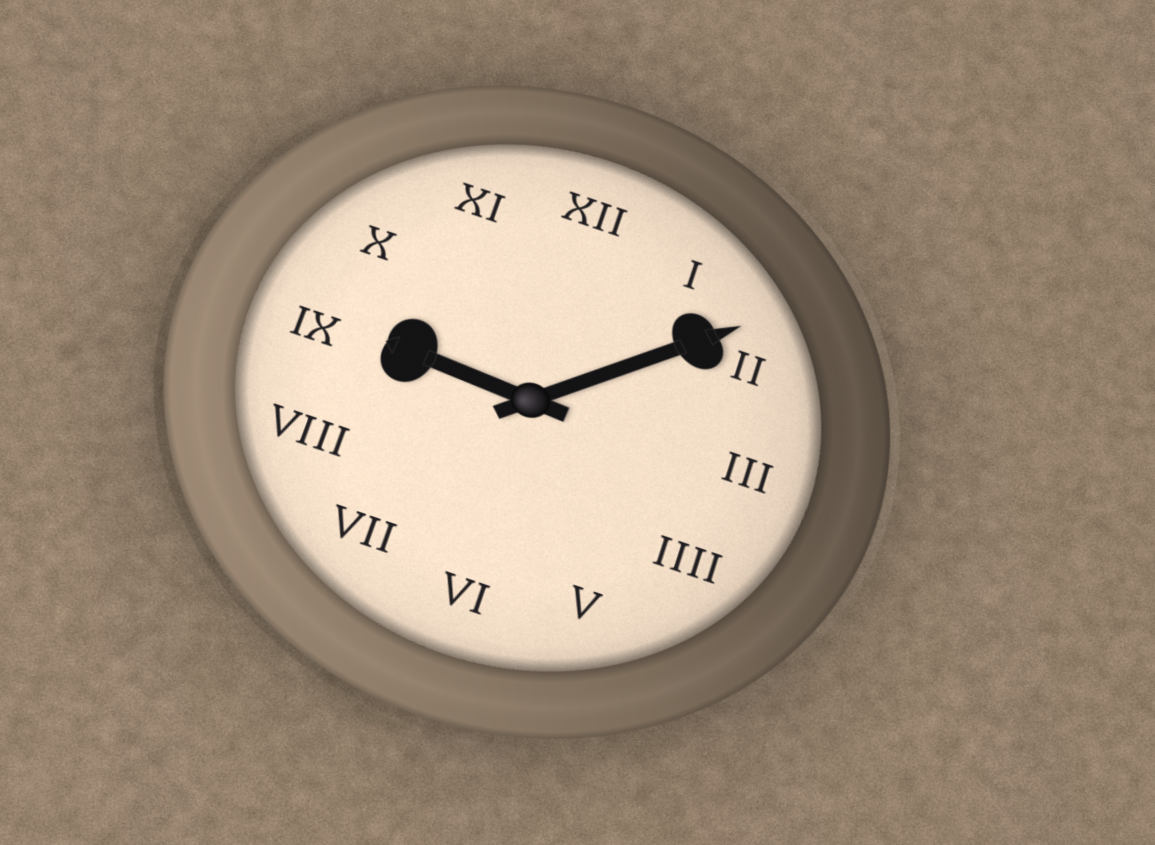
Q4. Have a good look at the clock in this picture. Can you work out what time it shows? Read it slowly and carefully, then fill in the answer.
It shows 9:08
